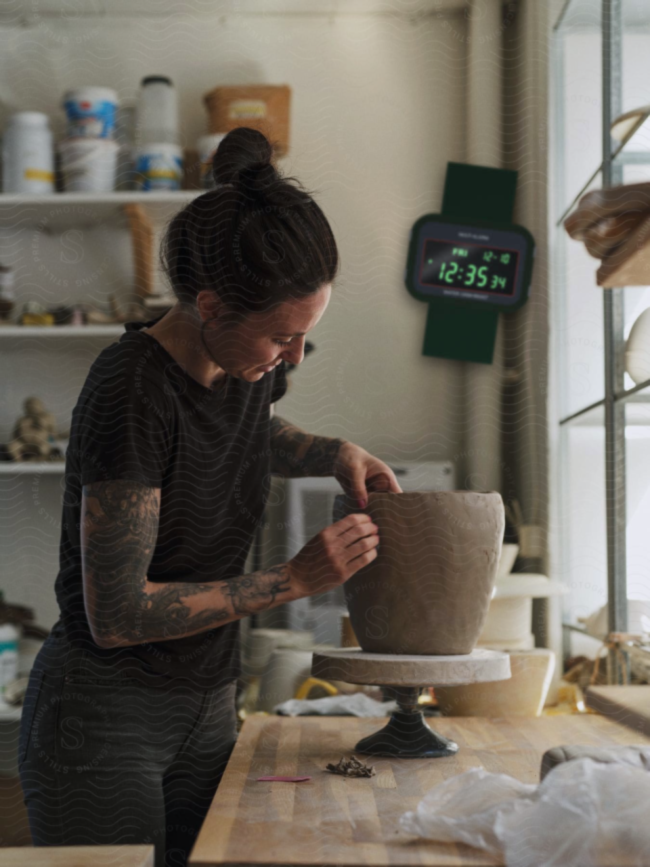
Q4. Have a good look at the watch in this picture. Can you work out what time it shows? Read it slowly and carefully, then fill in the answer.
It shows 12:35:34
